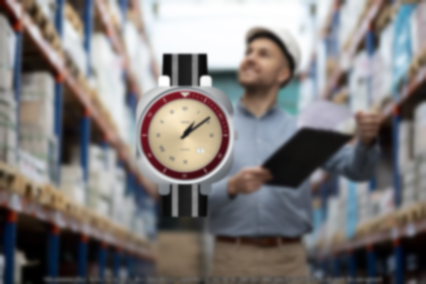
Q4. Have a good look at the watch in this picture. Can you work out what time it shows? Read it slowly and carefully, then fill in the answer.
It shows 1:09
